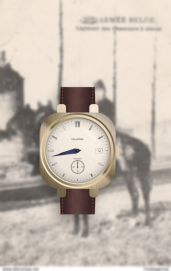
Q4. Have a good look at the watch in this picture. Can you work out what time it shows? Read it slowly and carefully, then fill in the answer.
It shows 8:43
